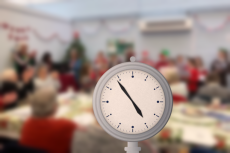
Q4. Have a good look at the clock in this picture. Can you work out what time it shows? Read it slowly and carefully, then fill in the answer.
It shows 4:54
